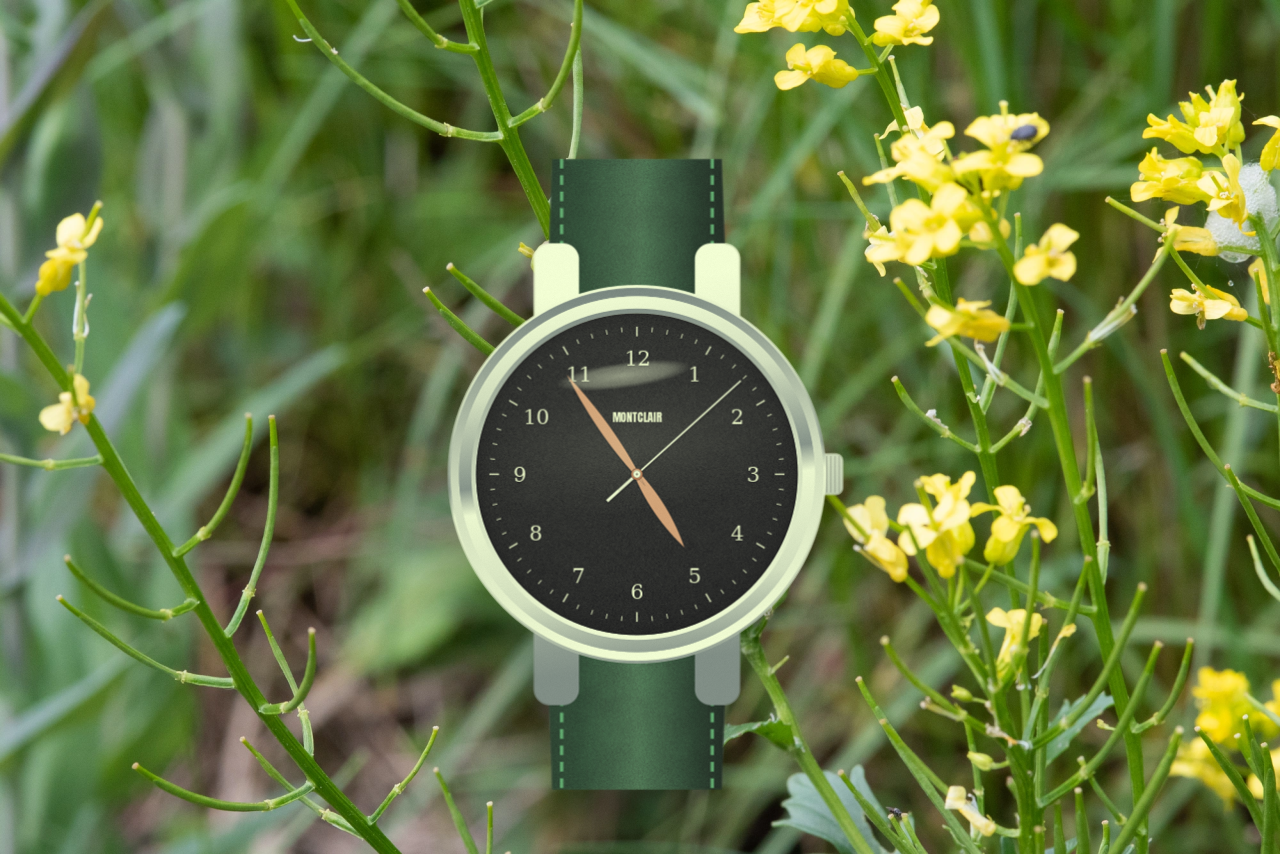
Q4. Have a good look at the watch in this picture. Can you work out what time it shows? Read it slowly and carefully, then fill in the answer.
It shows 4:54:08
